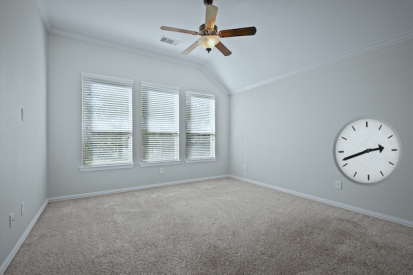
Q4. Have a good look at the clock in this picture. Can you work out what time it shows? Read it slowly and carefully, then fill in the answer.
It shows 2:42
